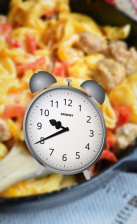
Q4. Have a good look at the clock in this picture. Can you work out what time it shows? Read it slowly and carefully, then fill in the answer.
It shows 9:40
